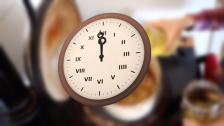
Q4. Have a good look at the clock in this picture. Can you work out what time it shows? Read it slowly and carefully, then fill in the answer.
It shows 11:59
